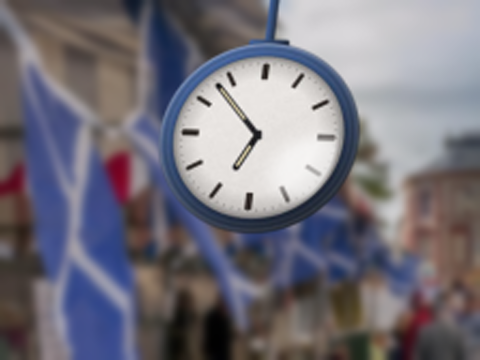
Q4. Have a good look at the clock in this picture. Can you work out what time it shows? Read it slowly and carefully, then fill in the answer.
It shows 6:53
